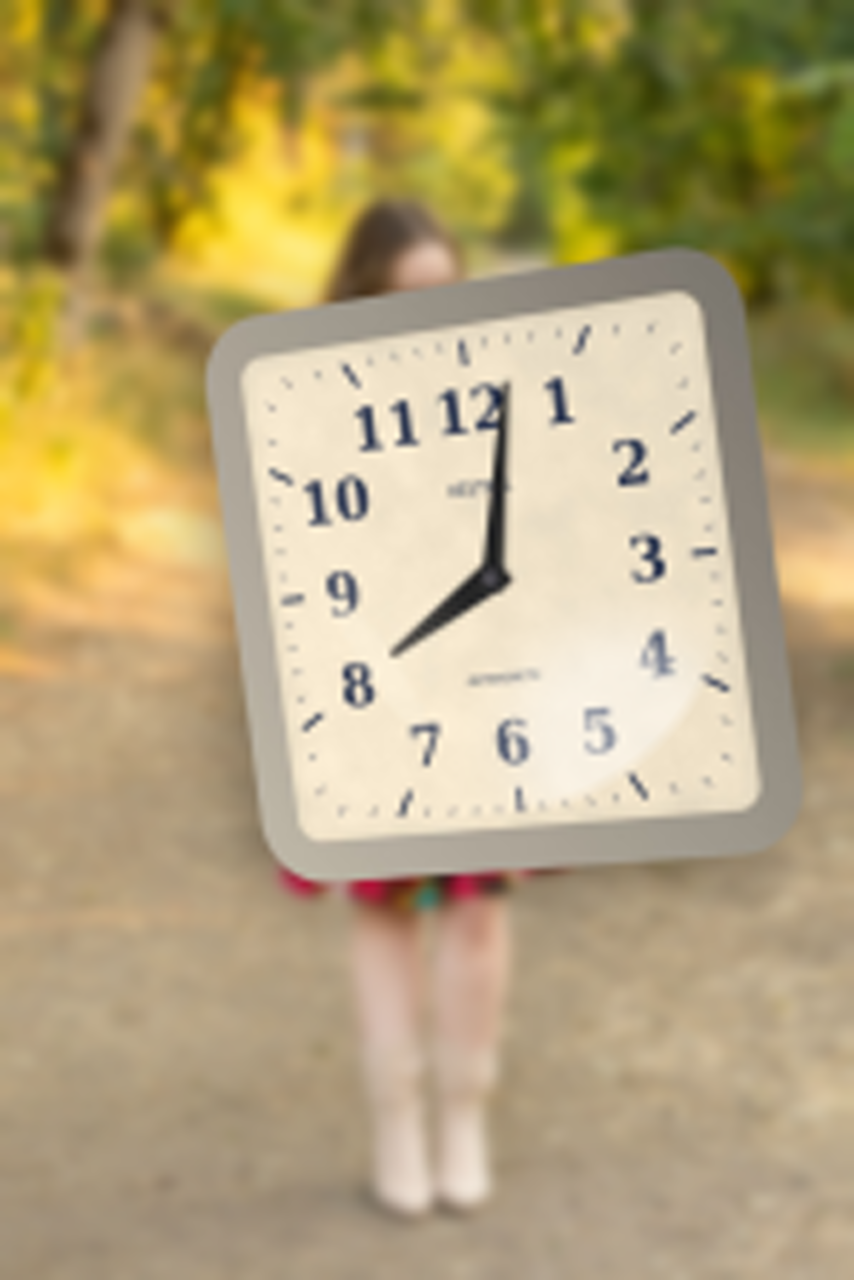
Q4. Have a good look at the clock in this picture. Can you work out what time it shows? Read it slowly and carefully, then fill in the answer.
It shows 8:02
